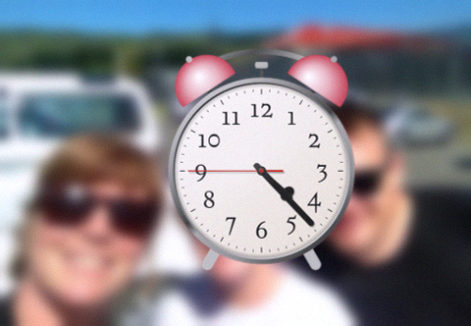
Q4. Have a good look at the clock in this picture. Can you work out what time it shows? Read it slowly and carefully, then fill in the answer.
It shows 4:22:45
